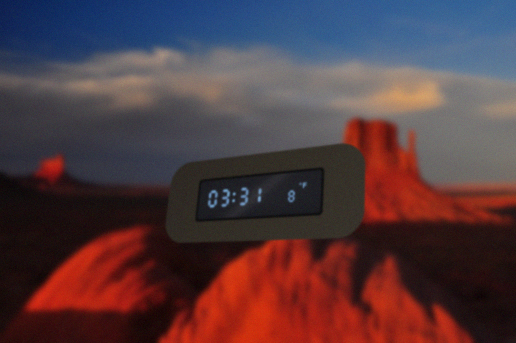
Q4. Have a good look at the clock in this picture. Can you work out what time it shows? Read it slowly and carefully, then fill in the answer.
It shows 3:31
